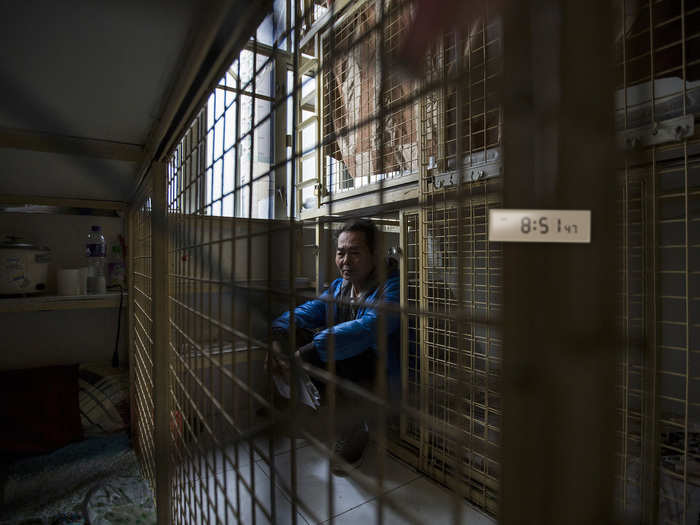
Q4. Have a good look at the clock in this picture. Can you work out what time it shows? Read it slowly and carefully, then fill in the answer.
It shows 8:51
